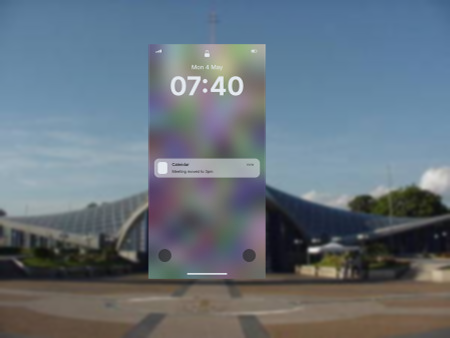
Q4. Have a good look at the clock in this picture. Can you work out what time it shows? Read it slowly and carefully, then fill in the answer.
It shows 7:40
